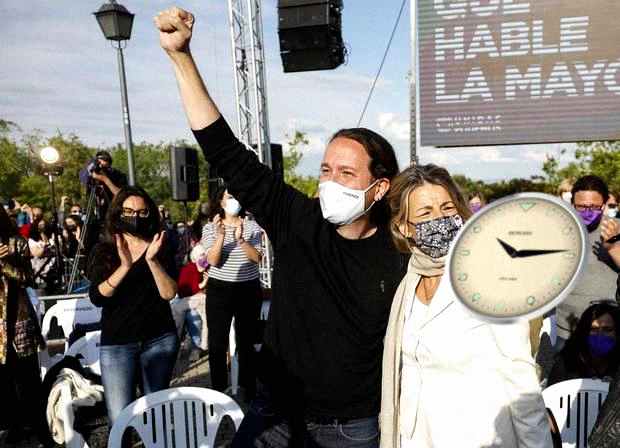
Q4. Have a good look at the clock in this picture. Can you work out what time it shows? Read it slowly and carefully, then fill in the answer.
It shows 10:14
